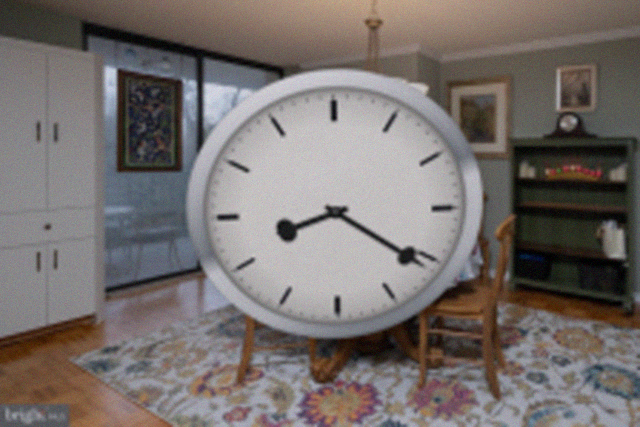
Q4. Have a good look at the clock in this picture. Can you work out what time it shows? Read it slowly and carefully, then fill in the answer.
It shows 8:21
